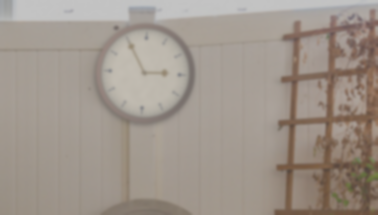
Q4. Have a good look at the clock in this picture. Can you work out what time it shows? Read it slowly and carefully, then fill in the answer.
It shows 2:55
